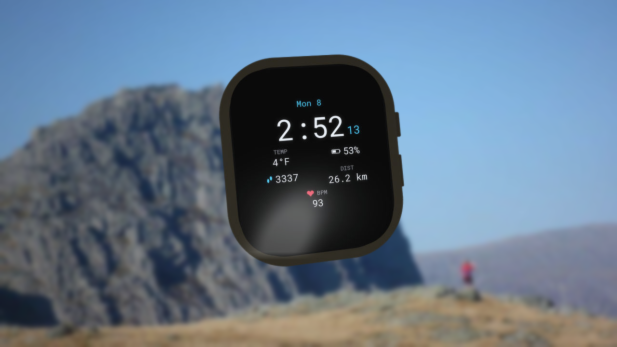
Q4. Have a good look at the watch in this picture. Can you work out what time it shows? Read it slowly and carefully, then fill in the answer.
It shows 2:52:13
